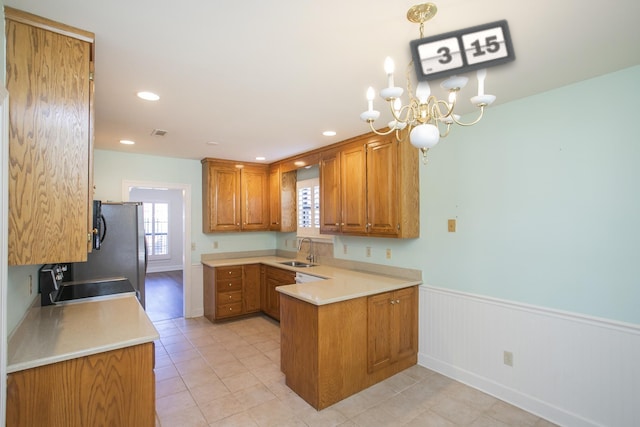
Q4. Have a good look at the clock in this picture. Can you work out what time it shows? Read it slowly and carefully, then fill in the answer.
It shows 3:15
